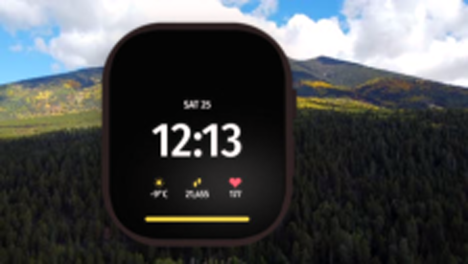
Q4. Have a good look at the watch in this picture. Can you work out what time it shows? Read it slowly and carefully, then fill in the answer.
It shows 12:13
